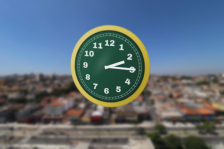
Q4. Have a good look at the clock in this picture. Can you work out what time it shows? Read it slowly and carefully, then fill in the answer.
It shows 2:15
